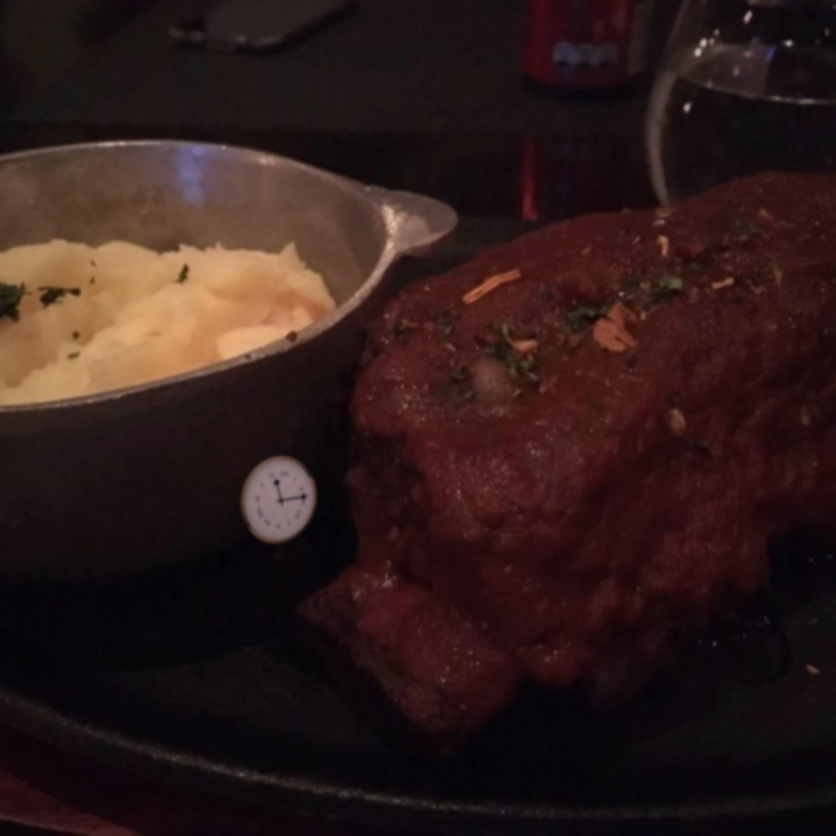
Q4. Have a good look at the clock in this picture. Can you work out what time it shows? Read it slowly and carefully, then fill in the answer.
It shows 11:13
